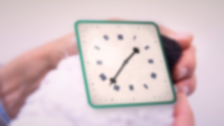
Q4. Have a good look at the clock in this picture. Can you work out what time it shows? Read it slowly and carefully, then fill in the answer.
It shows 1:37
